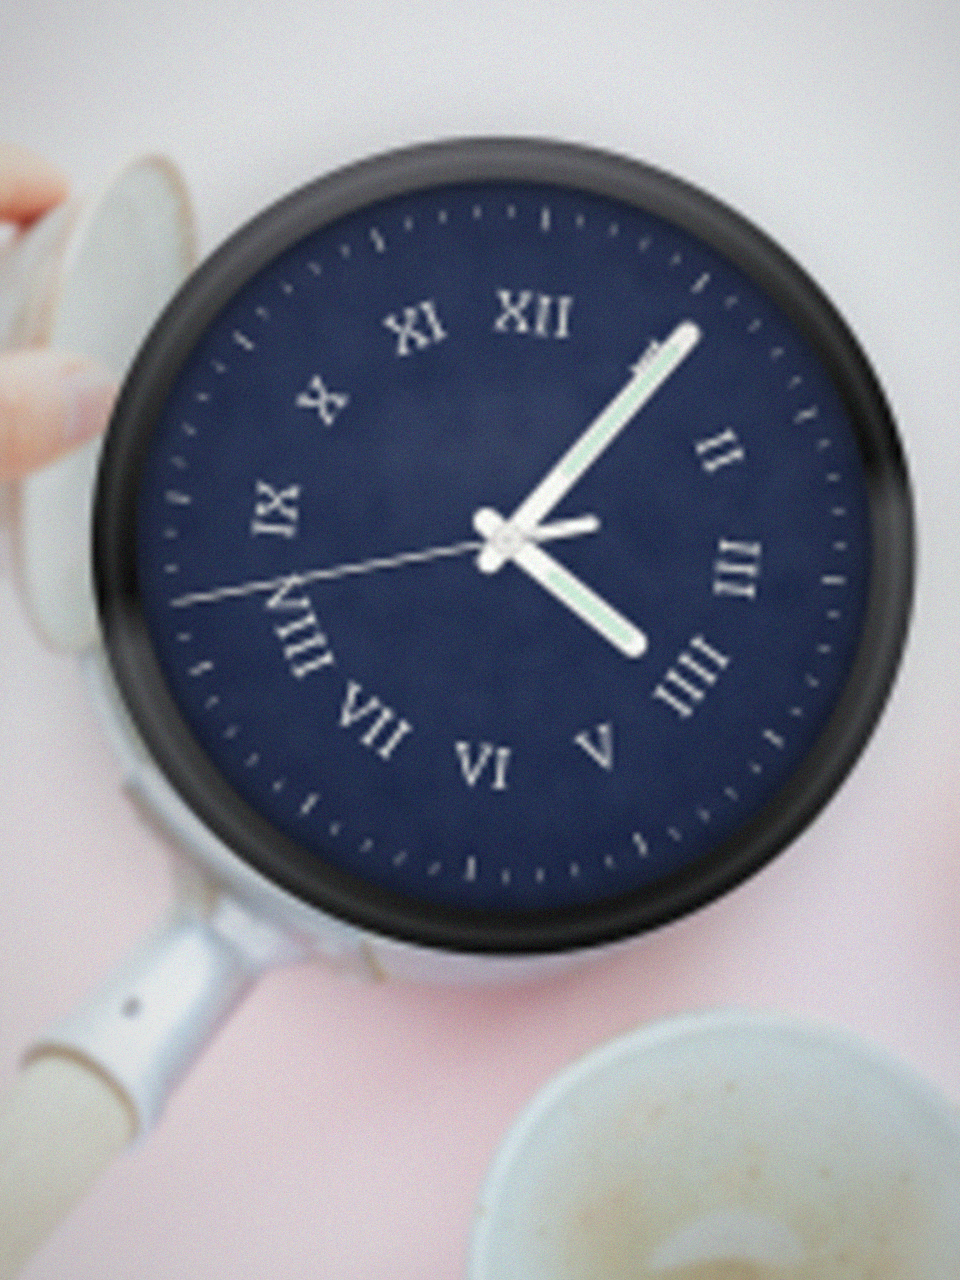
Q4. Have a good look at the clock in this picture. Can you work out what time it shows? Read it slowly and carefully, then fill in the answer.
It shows 4:05:42
